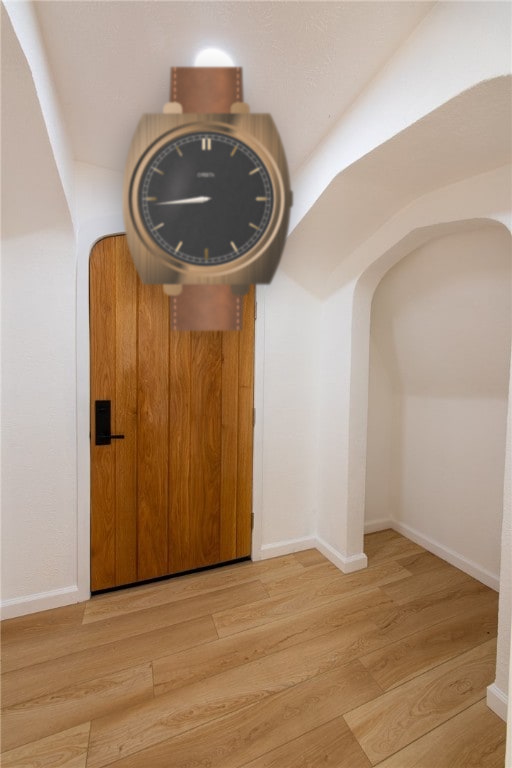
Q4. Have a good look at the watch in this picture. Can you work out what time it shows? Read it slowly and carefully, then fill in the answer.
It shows 8:44
